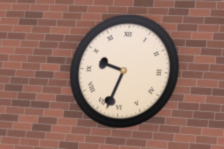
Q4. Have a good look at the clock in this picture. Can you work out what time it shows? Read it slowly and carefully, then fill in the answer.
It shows 9:33
